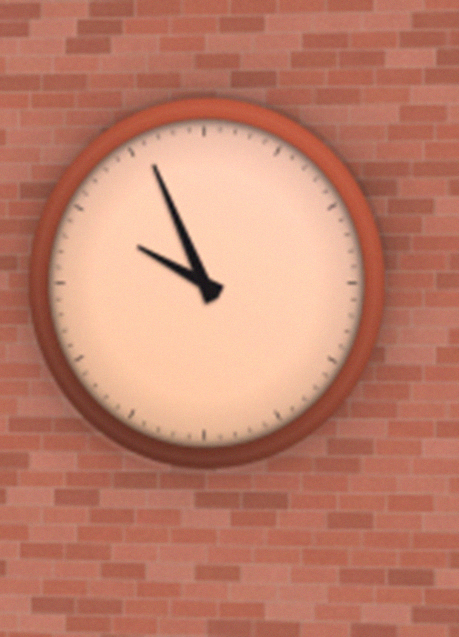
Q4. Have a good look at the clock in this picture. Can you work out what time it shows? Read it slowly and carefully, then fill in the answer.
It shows 9:56
